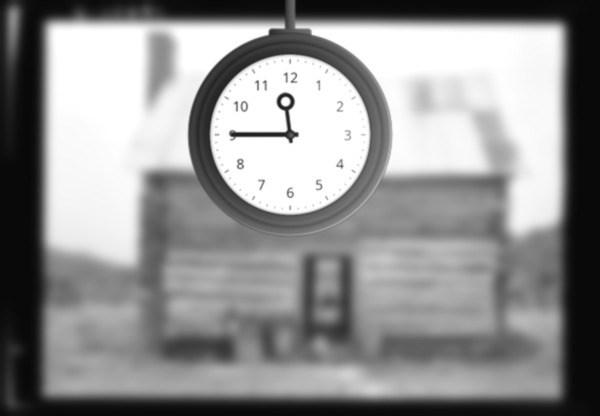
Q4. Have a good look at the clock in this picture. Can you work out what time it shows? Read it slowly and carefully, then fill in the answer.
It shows 11:45
